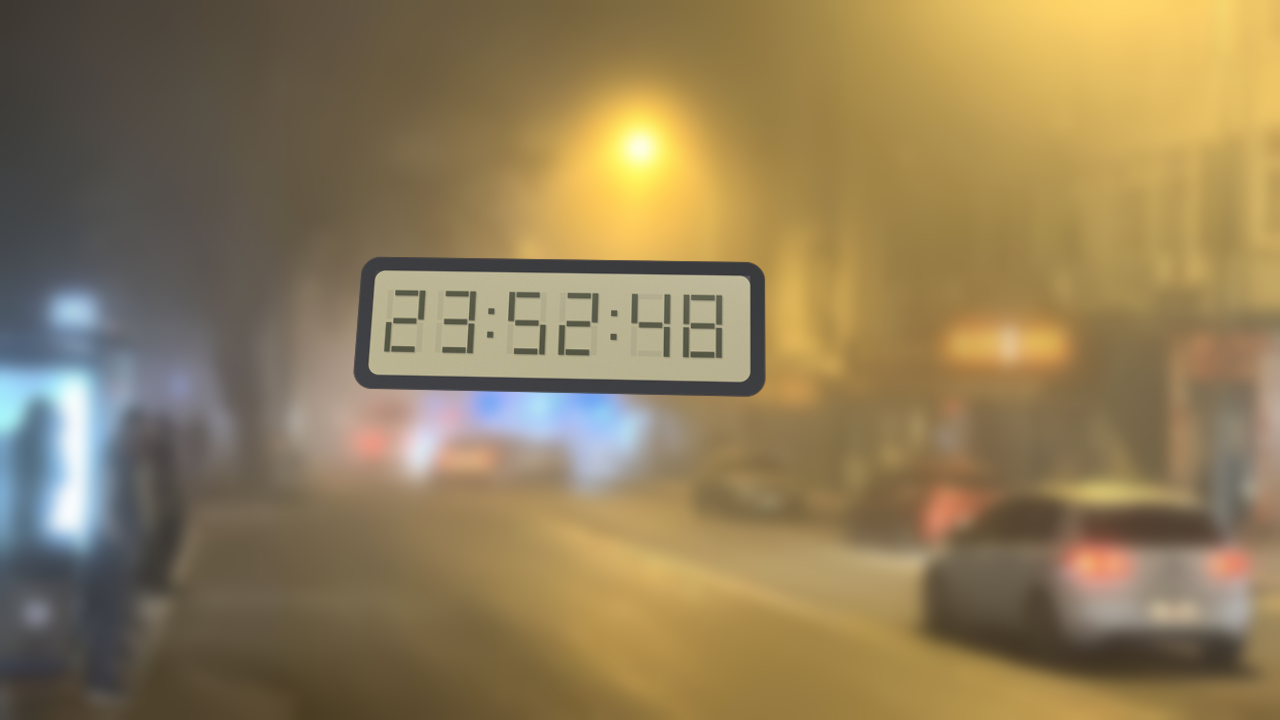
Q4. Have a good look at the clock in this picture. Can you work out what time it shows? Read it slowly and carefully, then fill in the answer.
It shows 23:52:48
